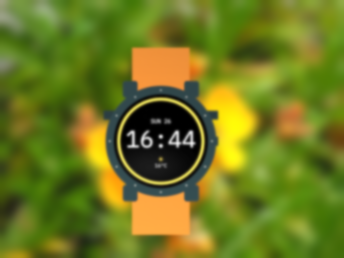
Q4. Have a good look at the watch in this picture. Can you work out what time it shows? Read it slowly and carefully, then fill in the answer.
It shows 16:44
